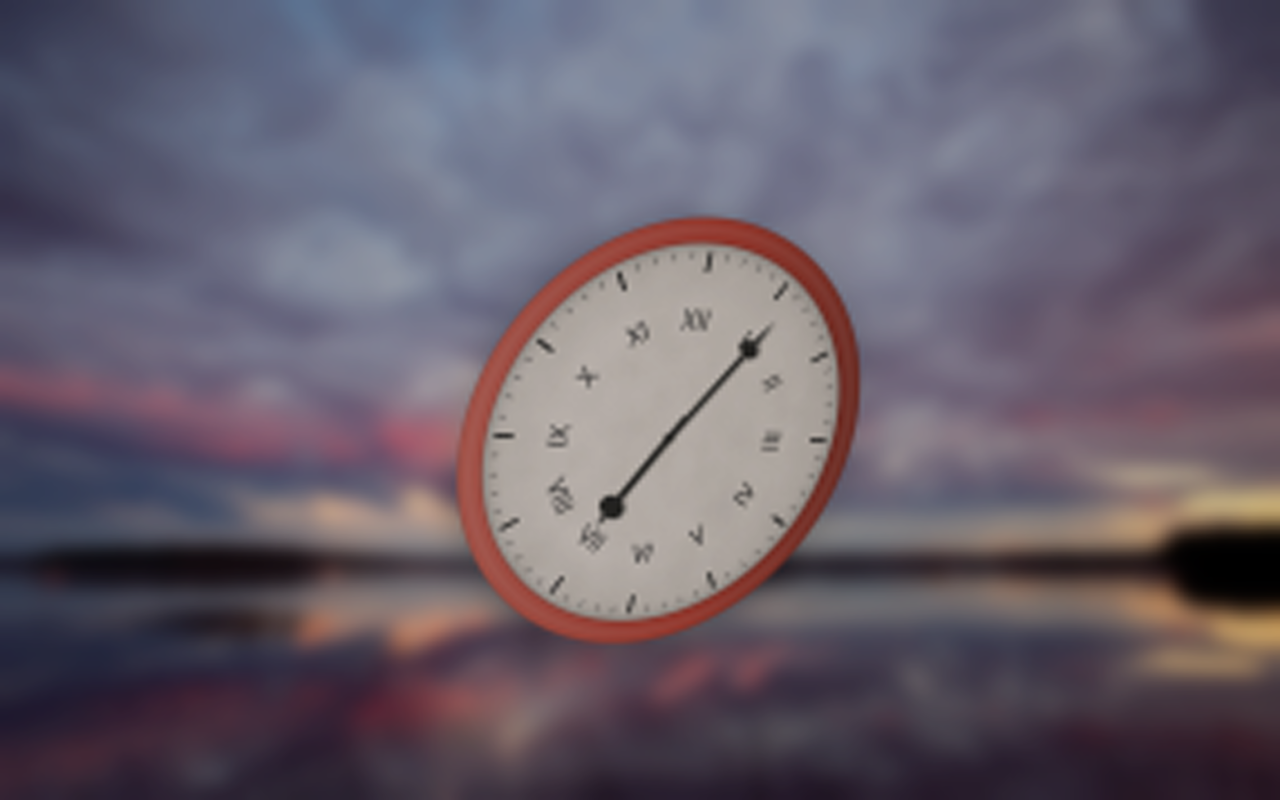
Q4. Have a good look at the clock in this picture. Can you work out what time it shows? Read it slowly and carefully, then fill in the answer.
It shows 7:06
